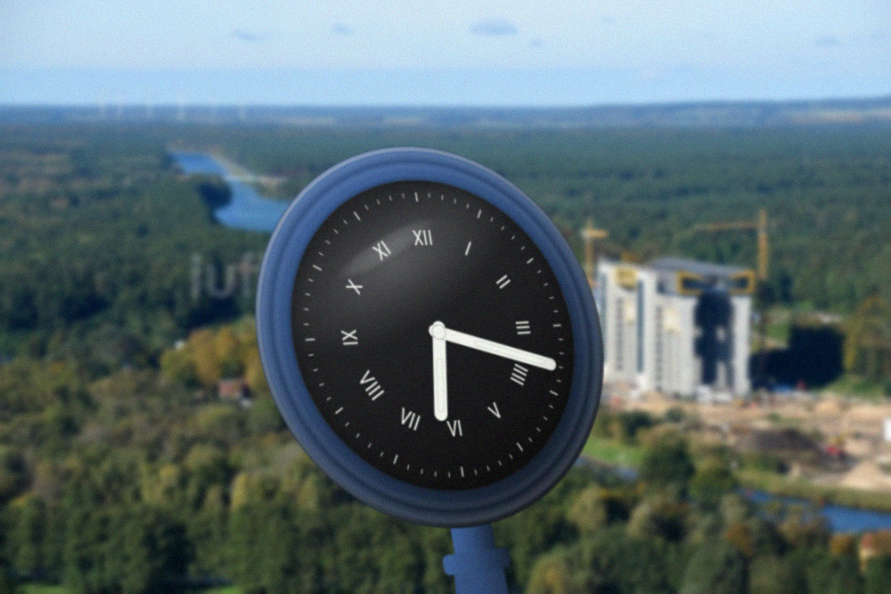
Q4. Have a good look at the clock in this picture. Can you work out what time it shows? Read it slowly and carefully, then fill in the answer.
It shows 6:18
